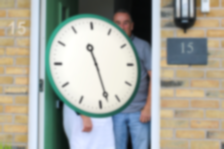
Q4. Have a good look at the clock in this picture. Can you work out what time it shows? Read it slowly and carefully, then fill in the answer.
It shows 11:28
